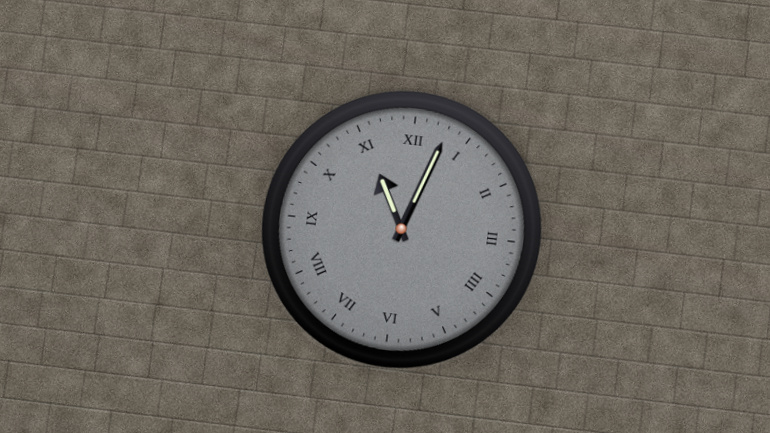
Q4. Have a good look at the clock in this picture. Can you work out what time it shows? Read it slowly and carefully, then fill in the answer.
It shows 11:03
